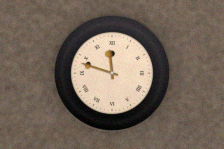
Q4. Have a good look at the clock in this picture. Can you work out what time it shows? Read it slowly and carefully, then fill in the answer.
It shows 11:48
